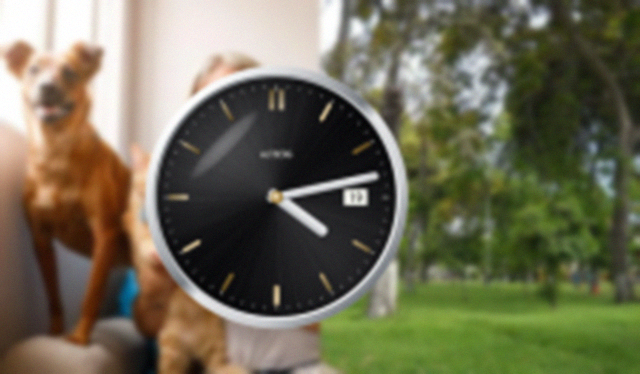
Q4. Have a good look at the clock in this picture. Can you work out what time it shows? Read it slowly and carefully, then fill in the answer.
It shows 4:13
